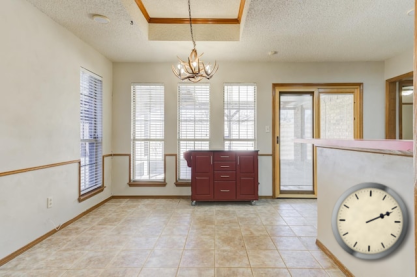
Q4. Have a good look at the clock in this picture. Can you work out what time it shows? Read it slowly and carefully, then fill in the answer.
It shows 2:11
